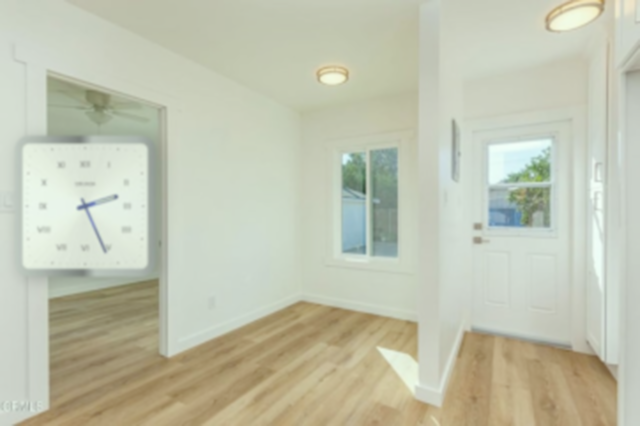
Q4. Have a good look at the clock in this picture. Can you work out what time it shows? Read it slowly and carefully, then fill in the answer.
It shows 2:26
